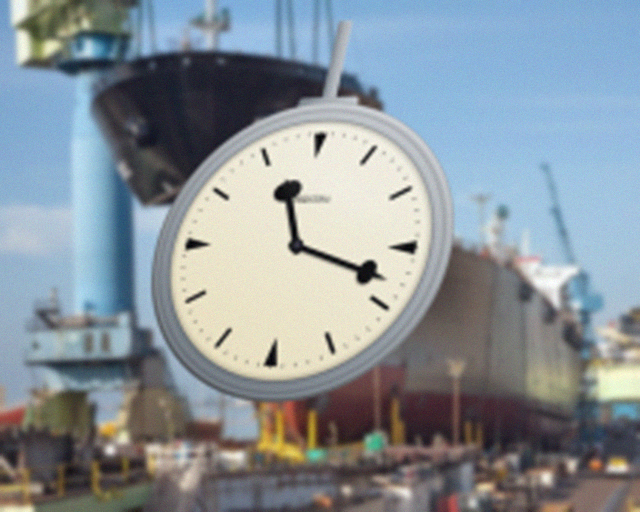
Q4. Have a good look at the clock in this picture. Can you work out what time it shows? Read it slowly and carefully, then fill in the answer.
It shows 11:18
